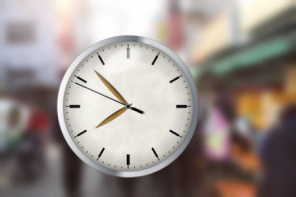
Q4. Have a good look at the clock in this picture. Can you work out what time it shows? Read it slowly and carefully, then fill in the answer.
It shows 7:52:49
